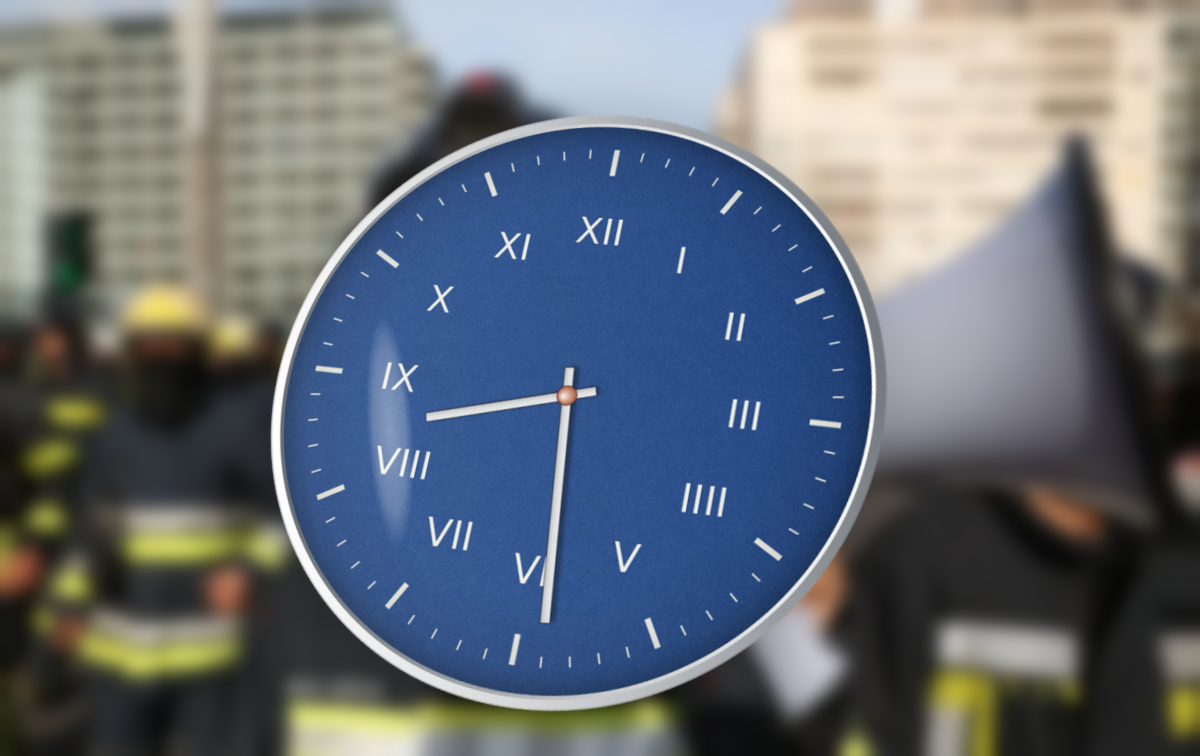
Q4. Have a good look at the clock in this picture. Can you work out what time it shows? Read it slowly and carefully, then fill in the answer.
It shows 8:29
